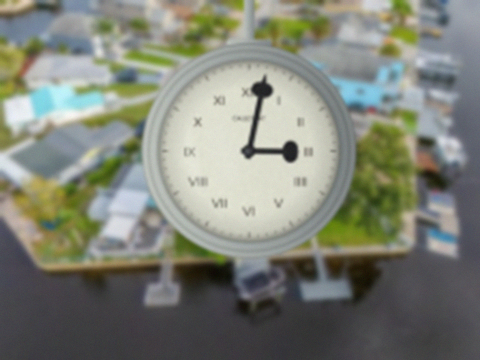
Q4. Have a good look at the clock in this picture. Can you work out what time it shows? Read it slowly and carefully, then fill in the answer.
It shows 3:02
